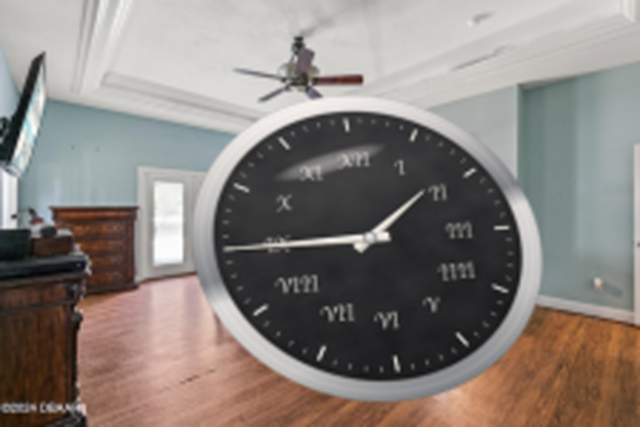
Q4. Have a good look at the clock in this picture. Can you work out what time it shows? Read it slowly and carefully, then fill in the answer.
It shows 1:45
